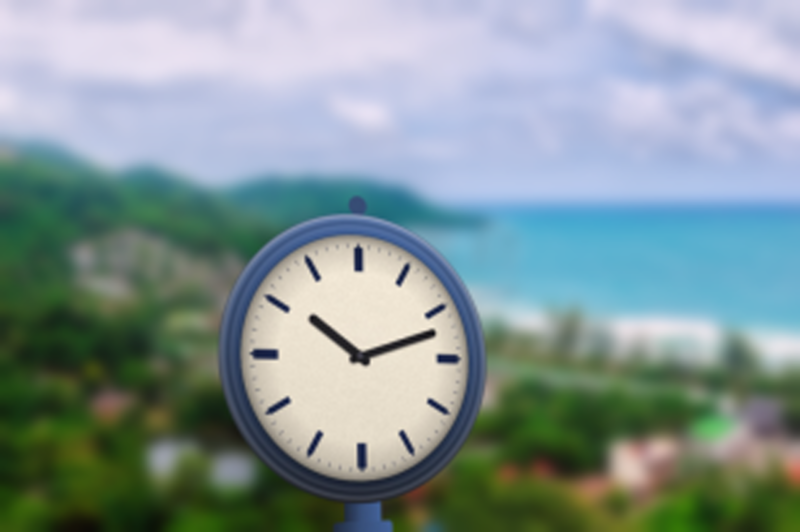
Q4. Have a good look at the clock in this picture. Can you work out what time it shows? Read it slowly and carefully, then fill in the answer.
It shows 10:12
